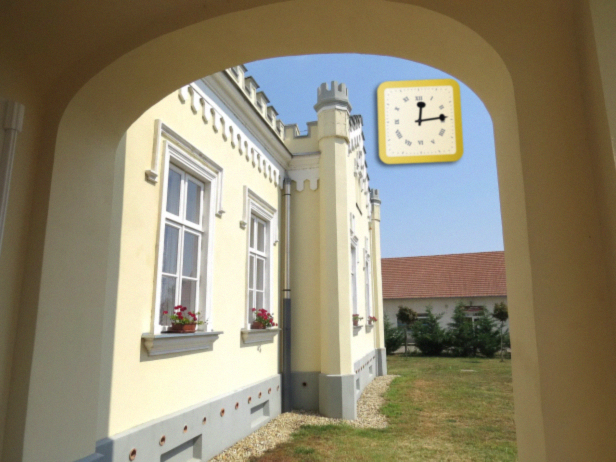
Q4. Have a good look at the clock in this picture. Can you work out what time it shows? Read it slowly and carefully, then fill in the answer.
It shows 12:14
